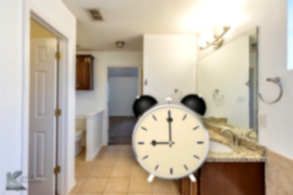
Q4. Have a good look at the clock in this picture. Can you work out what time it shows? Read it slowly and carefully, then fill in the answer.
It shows 9:00
